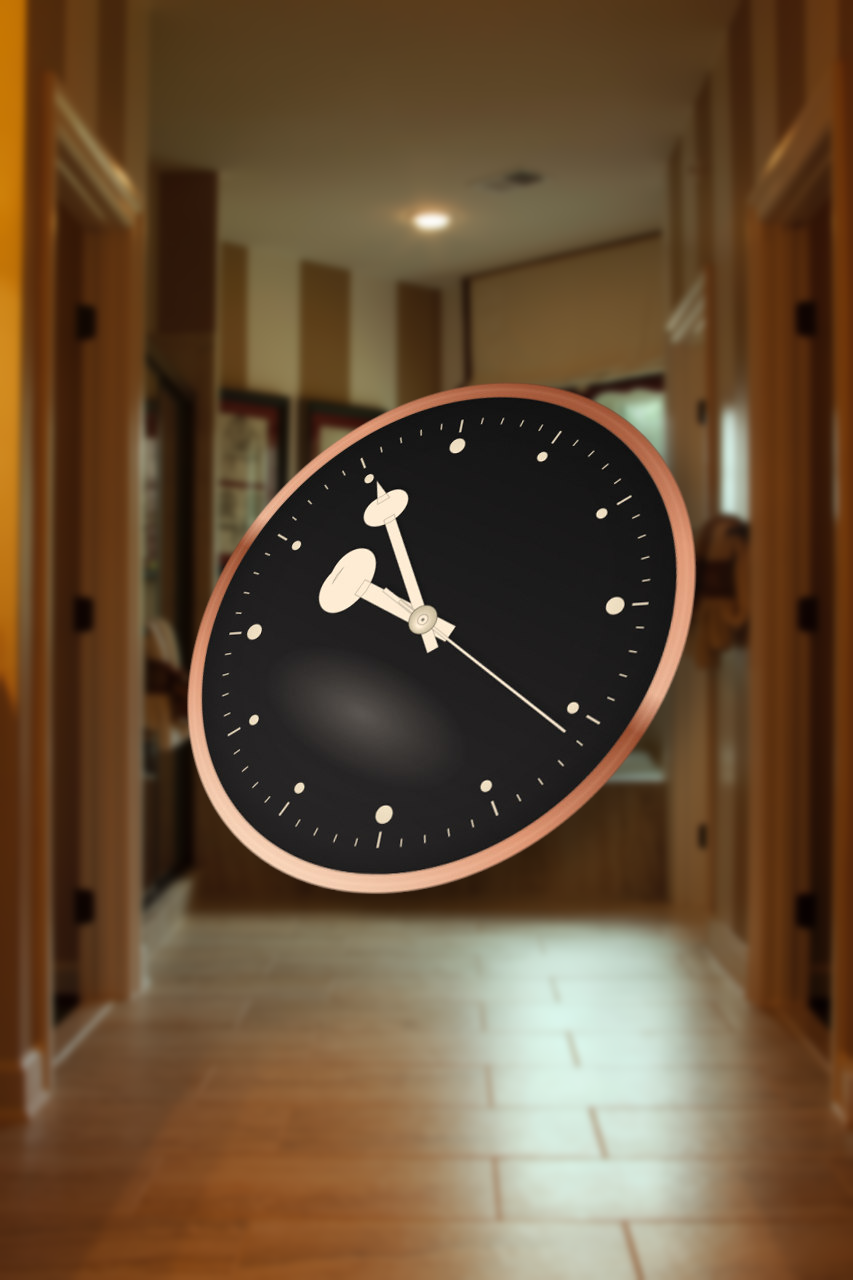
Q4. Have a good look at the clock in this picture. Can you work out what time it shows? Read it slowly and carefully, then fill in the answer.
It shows 9:55:21
